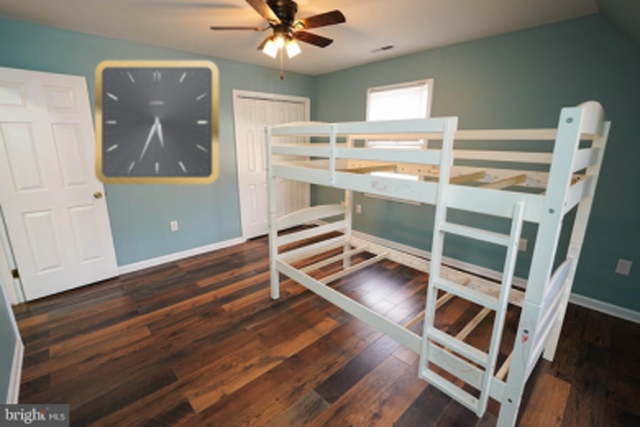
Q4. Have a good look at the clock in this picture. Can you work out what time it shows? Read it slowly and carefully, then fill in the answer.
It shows 5:34
